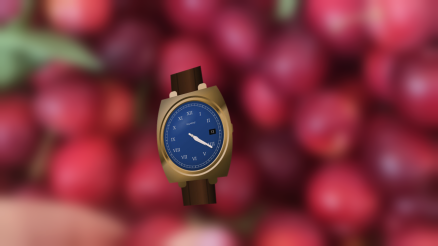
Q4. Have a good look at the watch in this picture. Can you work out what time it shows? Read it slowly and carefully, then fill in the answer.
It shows 4:21
